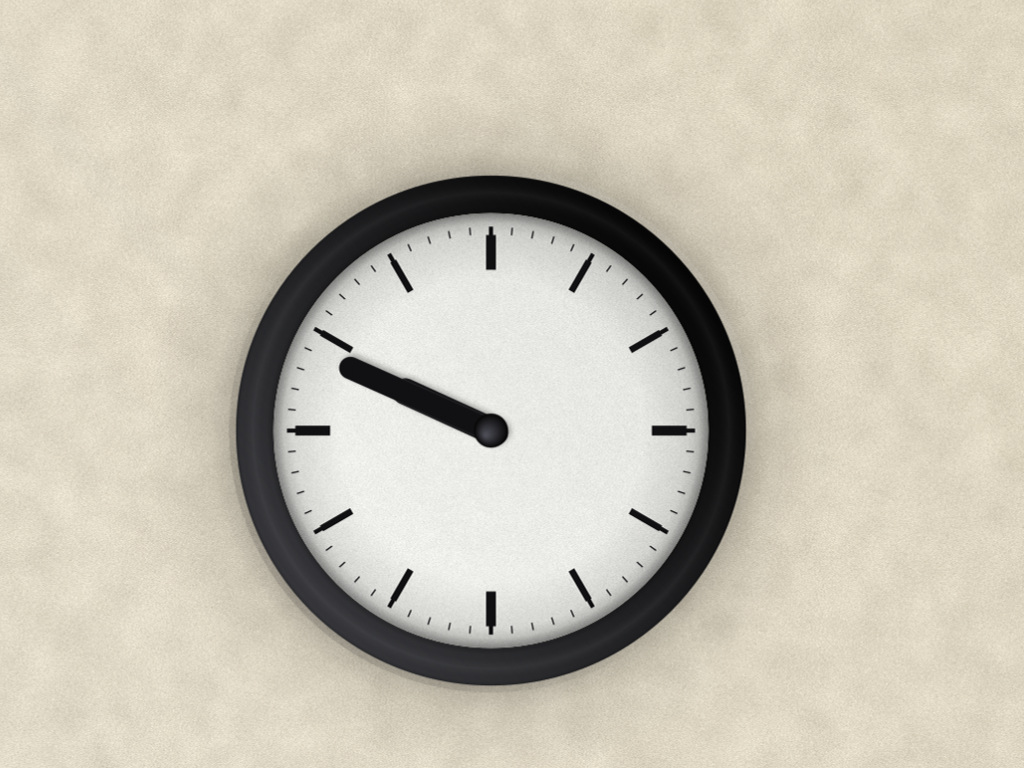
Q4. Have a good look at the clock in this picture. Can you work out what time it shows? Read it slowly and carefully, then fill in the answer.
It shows 9:49
